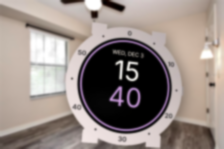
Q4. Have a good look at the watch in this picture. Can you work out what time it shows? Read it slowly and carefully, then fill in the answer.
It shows 15:40
